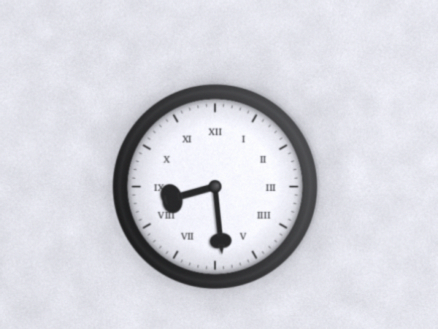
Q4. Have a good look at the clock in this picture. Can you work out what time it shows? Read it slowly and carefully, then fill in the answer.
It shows 8:29
